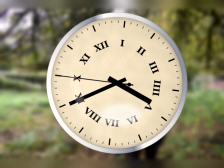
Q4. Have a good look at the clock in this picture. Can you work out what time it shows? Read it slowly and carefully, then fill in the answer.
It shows 4:44:50
